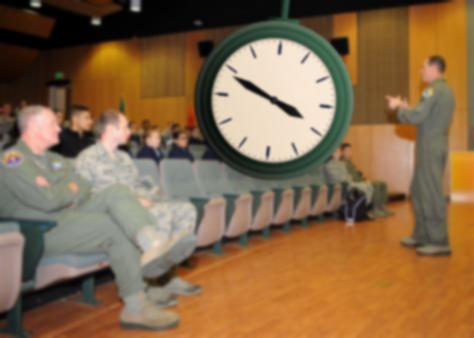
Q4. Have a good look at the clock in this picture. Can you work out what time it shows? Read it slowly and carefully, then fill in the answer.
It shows 3:49
